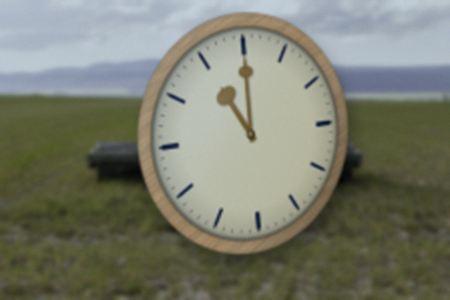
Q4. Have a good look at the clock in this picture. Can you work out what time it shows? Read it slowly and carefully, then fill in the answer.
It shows 11:00
